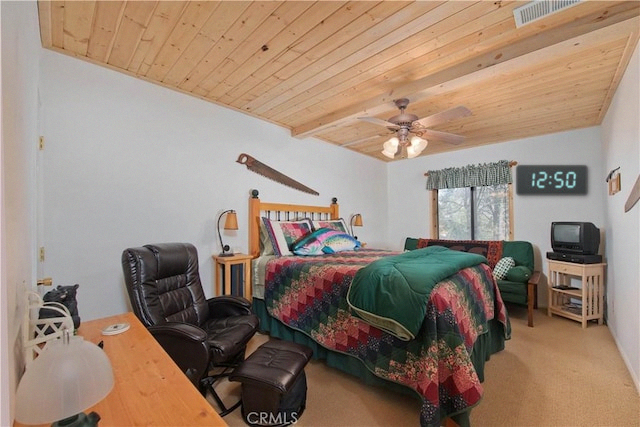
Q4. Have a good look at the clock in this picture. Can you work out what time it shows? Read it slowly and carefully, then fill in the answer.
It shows 12:50
